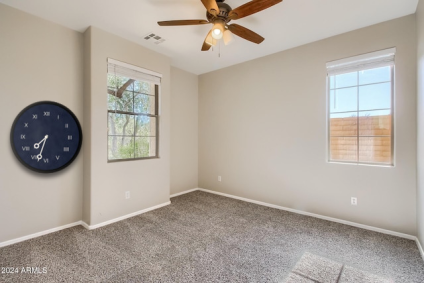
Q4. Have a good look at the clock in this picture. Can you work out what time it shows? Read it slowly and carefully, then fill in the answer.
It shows 7:33
